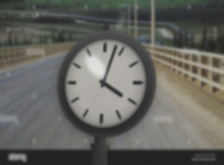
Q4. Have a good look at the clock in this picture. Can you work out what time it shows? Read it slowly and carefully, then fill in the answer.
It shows 4:03
